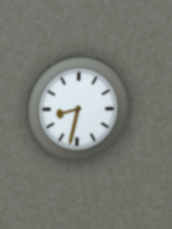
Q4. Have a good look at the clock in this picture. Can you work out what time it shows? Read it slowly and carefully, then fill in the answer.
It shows 8:32
